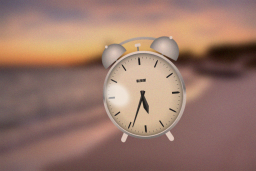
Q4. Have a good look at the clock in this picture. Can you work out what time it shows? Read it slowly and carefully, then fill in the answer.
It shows 5:34
